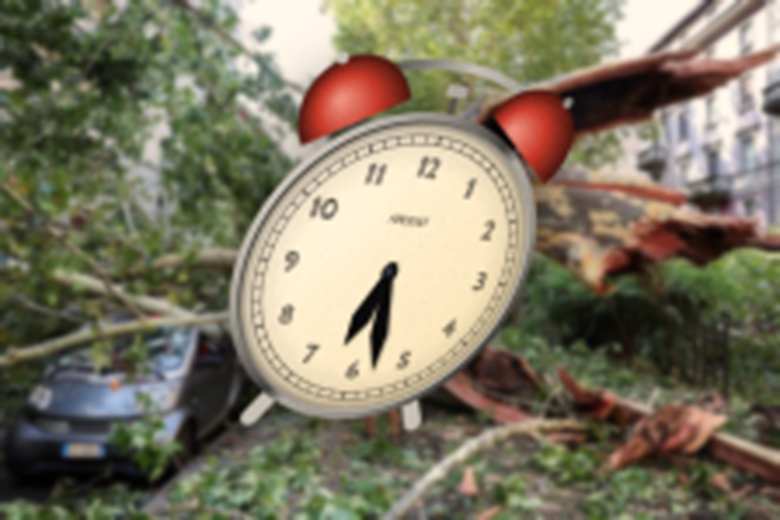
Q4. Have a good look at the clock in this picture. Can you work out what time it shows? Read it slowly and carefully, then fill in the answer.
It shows 6:28
